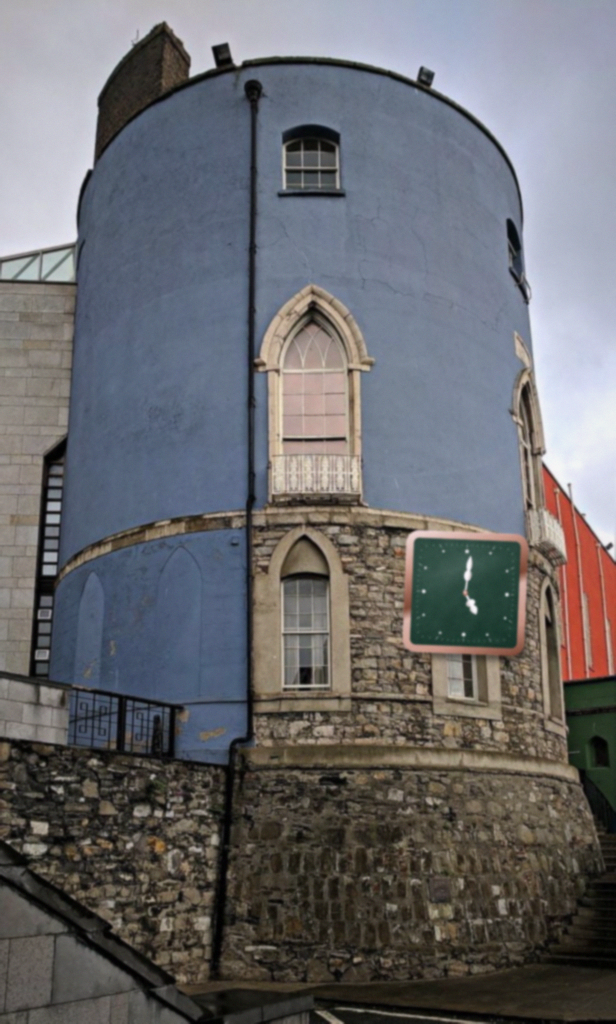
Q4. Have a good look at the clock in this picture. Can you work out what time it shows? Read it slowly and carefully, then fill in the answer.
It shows 5:01
